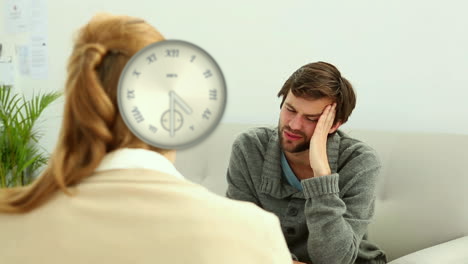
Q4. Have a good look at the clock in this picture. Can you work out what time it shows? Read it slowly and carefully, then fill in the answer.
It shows 4:30
